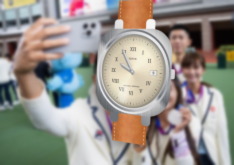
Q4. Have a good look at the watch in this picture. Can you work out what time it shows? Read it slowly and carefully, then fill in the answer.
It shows 9:55
